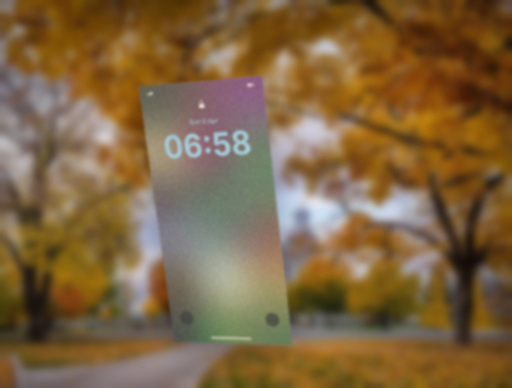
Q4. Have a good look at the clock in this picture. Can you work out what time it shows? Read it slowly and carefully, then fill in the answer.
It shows 6:58
